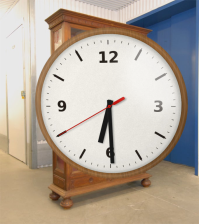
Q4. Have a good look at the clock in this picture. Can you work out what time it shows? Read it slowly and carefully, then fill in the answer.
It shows 6:29:40
